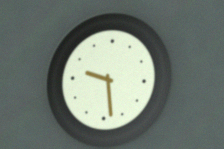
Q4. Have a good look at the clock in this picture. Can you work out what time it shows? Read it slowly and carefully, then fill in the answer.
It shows 9:28
